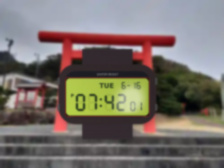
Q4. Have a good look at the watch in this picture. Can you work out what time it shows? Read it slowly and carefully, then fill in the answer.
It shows 7:42
